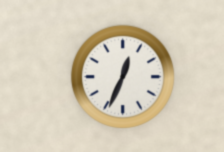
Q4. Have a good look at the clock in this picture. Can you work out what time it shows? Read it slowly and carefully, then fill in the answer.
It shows 12:34
